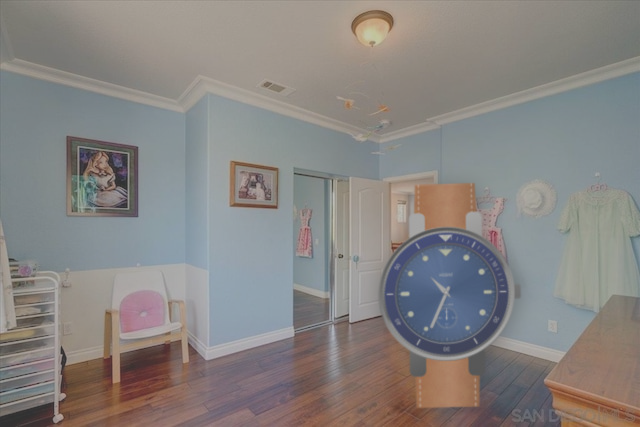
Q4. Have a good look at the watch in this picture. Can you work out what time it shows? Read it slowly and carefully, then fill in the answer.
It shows 10:34
